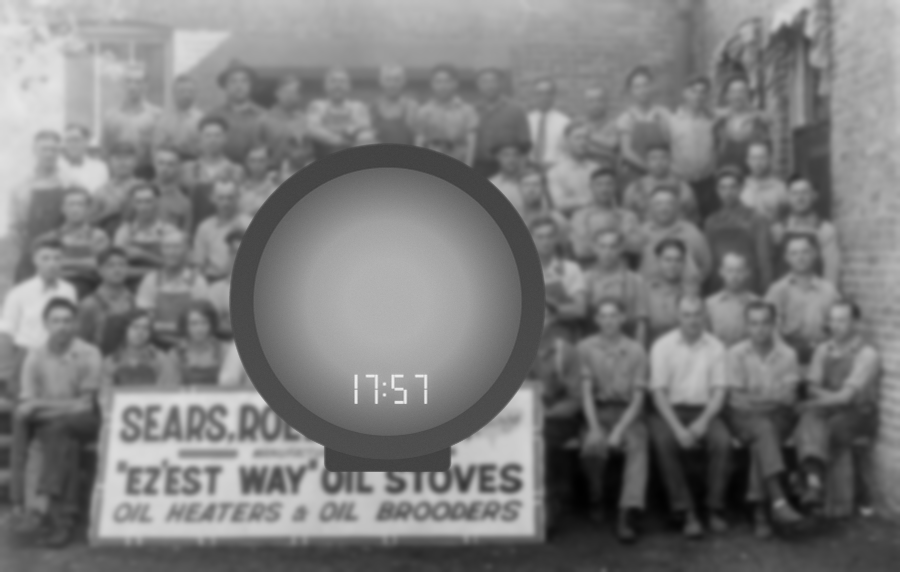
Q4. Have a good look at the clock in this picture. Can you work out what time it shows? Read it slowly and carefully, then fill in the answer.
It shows 17:57
